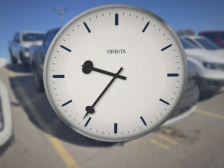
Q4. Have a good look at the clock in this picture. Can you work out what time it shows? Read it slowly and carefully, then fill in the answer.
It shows 9:36
